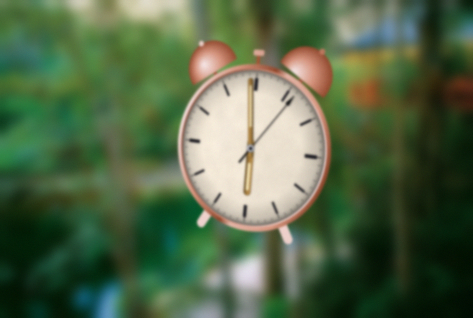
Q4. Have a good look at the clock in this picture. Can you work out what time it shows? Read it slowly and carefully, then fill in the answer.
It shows 5:59:06
